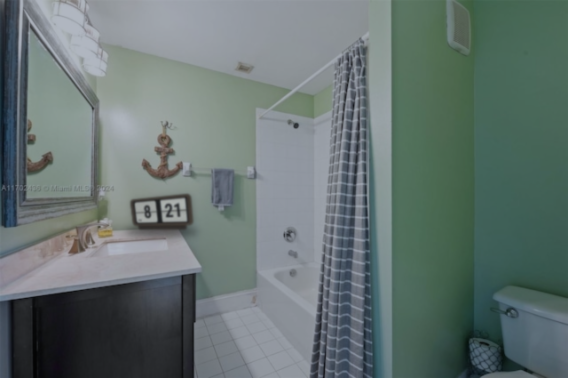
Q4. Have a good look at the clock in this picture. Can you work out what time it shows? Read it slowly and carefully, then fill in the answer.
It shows 8:21
